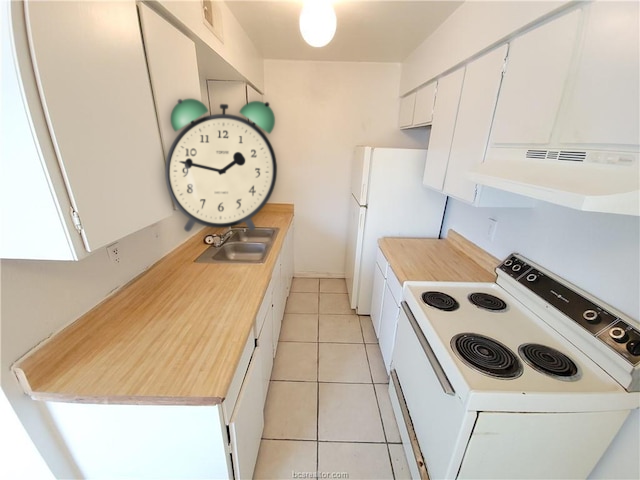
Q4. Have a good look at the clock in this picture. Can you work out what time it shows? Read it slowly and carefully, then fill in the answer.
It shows 1:47
